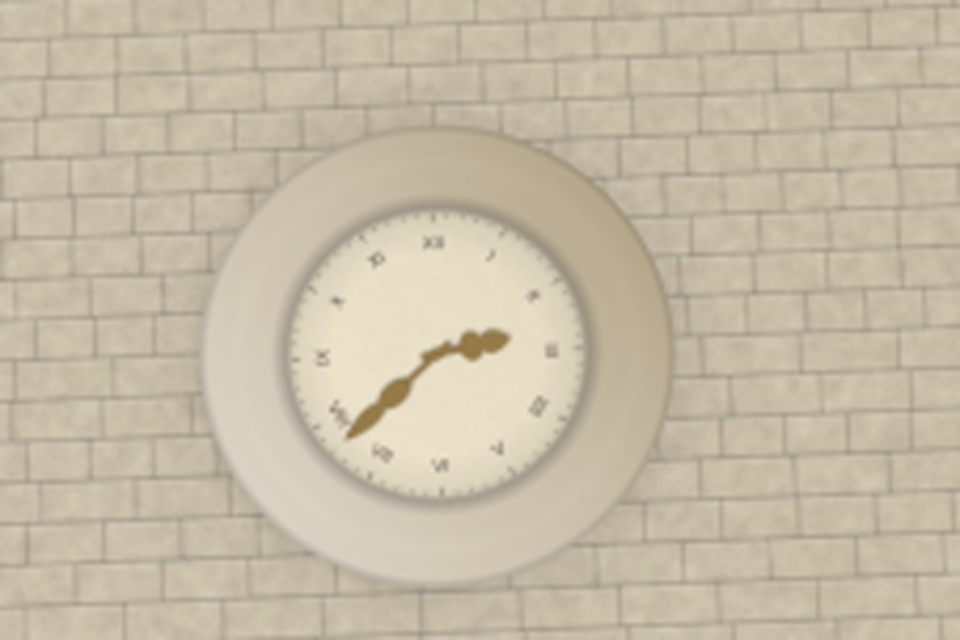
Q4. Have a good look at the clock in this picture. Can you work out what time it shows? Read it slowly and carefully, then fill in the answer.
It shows 2:38
